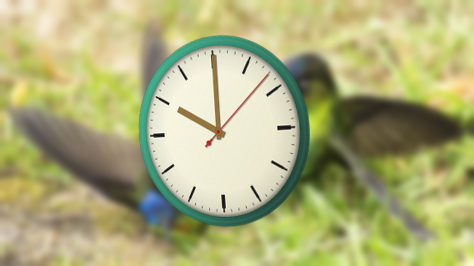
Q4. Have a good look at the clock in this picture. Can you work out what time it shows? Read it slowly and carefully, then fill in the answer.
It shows 10:00:08
